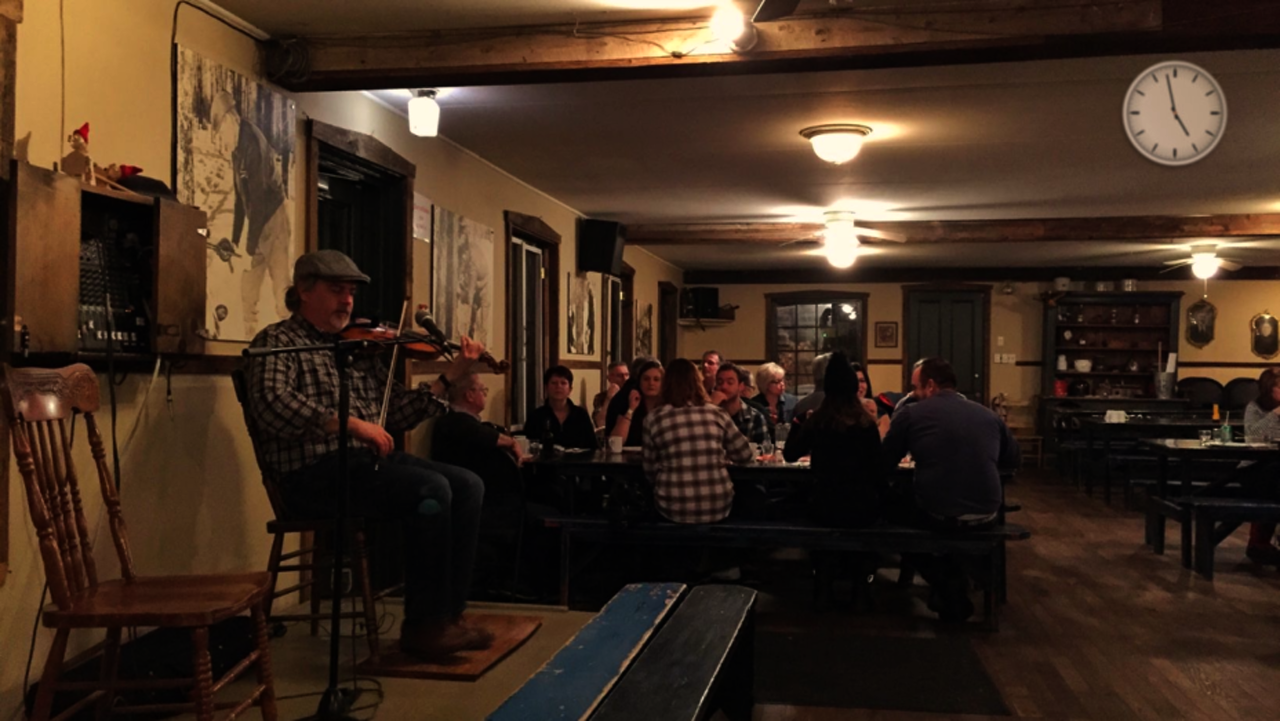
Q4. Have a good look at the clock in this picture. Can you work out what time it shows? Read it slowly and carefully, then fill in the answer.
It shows 4:58
